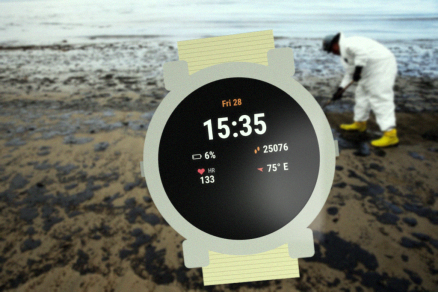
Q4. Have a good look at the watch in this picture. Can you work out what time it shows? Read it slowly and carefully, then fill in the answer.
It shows 15:35
